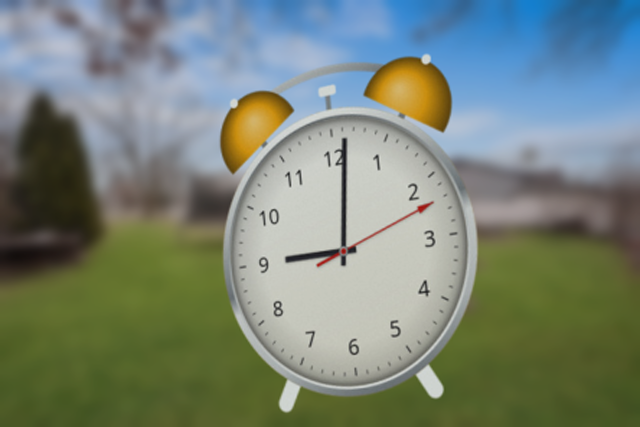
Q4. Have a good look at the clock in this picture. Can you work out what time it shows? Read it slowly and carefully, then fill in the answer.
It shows 9:01:12
